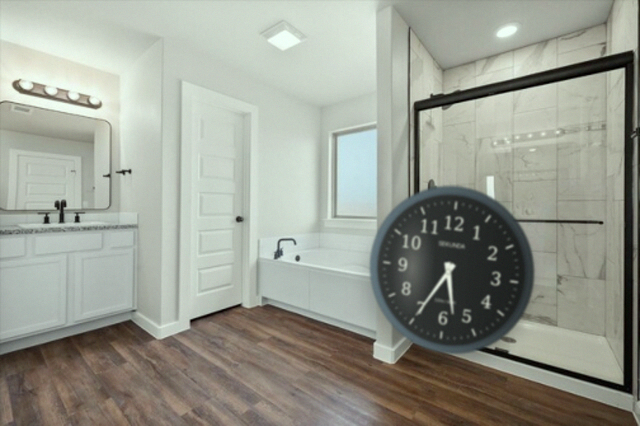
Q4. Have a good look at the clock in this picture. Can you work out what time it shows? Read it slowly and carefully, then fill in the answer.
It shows 5:35
